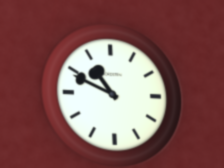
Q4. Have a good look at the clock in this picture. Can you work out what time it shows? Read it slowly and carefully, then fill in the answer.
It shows 10:49
